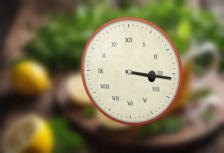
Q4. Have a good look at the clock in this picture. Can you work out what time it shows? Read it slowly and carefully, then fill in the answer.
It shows 3:16
